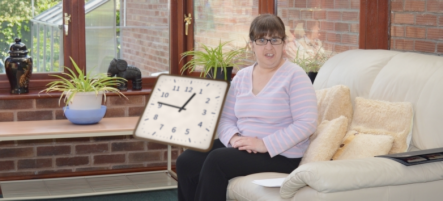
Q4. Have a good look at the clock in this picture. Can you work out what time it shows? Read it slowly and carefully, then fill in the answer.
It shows 12:46
